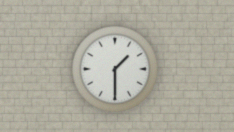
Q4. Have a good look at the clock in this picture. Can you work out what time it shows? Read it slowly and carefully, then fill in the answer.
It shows 1:30
